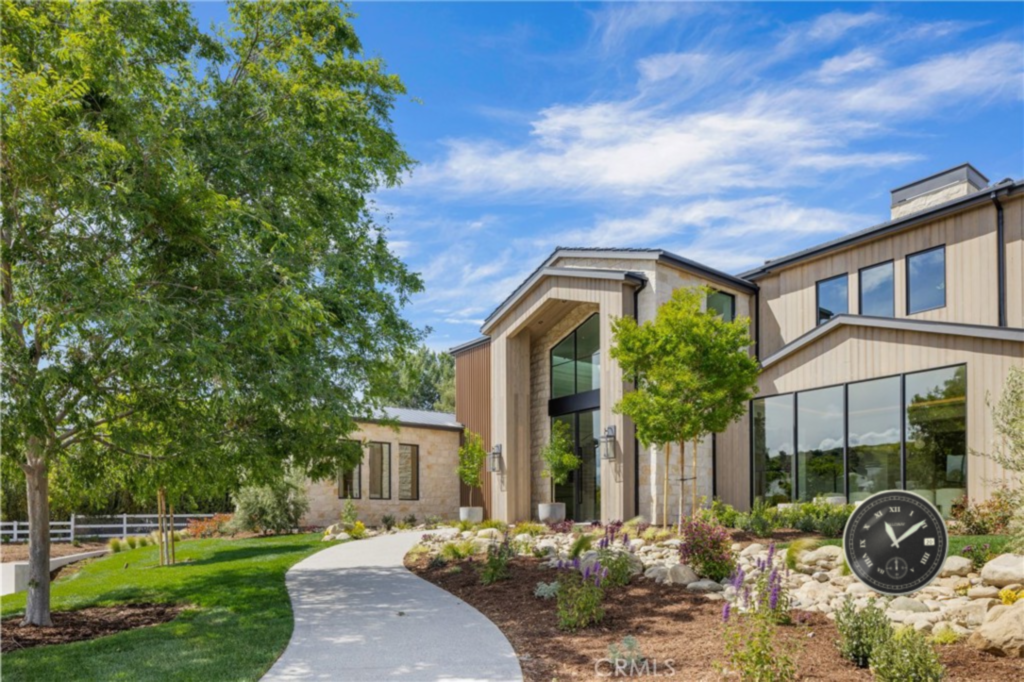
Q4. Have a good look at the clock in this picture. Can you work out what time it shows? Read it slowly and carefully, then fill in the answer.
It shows 11:09
